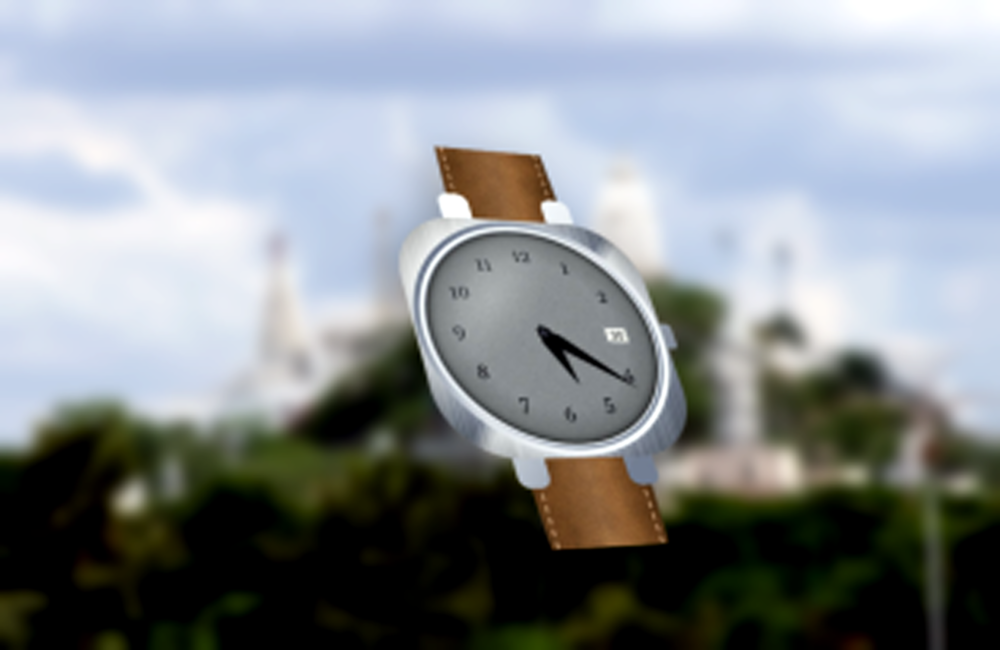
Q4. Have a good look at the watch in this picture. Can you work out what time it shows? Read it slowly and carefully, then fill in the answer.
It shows 5:21
